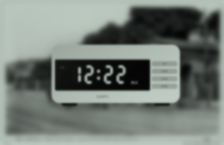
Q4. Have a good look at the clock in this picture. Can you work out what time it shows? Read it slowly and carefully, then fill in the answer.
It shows 12:22
